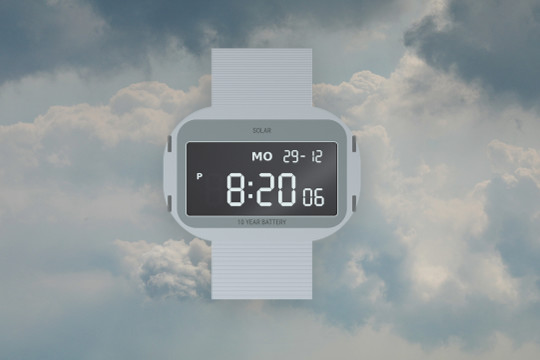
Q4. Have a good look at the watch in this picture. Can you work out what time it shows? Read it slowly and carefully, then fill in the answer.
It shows 8:20:06
